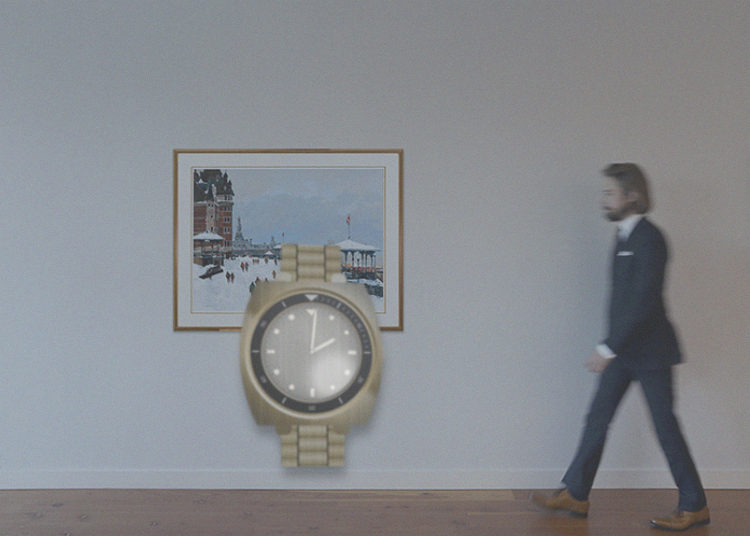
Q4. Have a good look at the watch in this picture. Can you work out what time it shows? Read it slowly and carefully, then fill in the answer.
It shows 2:01
